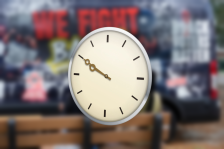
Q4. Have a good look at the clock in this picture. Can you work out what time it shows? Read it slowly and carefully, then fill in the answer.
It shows 9:50
